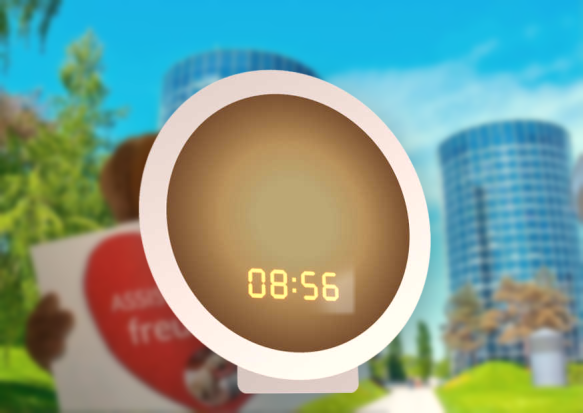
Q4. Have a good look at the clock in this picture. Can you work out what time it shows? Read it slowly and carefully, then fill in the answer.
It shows 8:56
